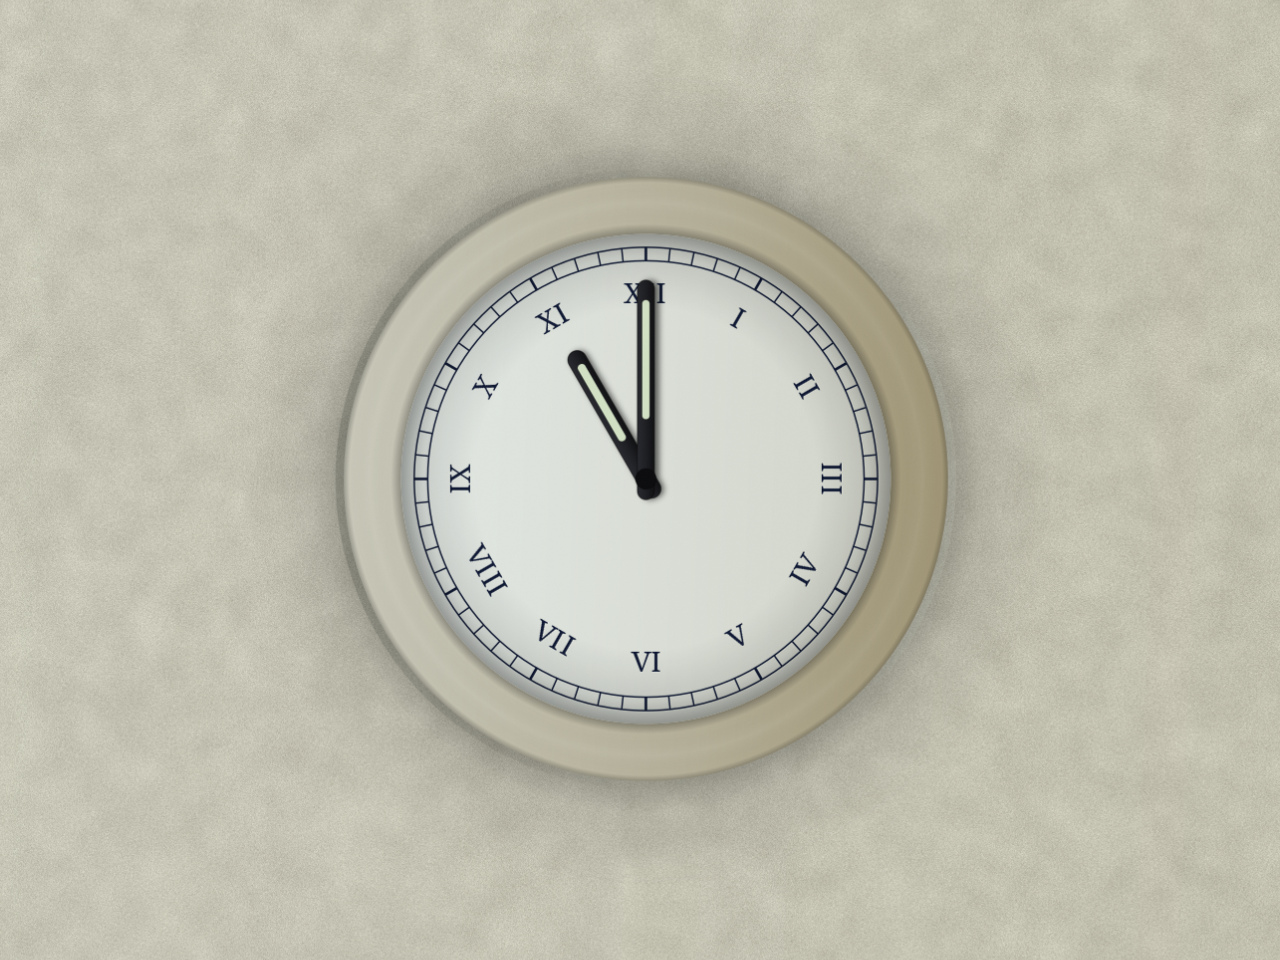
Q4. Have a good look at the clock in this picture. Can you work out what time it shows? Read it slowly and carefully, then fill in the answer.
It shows 11:00
